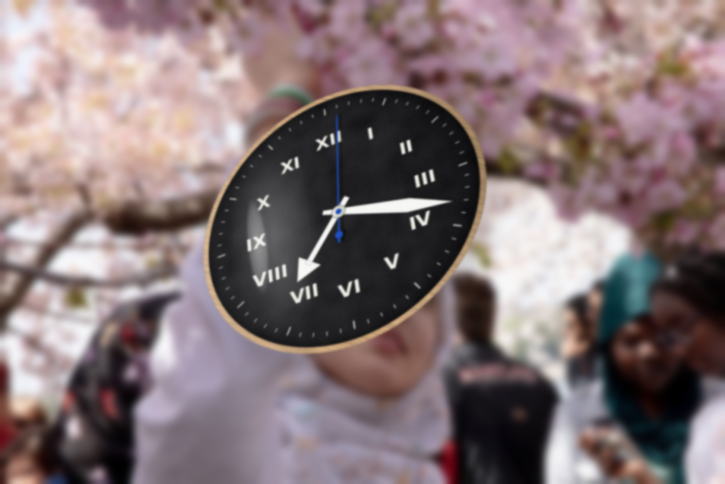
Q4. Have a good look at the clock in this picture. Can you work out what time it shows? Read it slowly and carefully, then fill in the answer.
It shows 7:18:01
